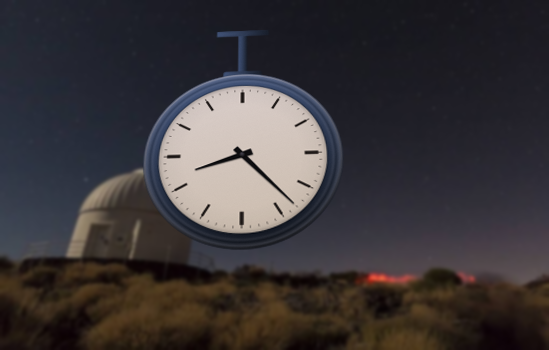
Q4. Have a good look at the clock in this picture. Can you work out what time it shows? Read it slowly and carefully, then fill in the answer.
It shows 8:23
